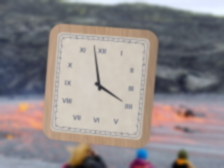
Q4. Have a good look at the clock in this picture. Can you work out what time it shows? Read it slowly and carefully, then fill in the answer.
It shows 3:58
